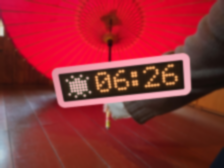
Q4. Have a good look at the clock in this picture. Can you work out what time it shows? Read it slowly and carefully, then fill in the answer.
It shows 6:26
